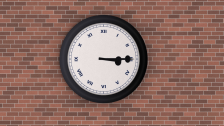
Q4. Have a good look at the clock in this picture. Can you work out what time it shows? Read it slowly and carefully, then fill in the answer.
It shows 3:15
